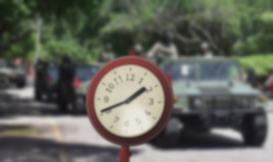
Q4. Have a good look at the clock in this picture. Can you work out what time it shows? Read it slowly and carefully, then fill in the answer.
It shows 1:41
